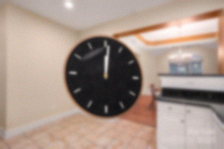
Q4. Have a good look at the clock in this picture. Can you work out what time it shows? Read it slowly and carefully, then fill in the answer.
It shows 12:01
